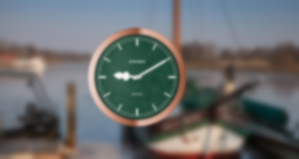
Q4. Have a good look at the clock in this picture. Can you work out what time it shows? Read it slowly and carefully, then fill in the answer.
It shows 9:10
